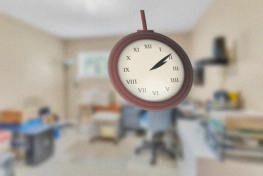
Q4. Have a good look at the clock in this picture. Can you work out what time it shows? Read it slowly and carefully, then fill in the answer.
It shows 2:09
